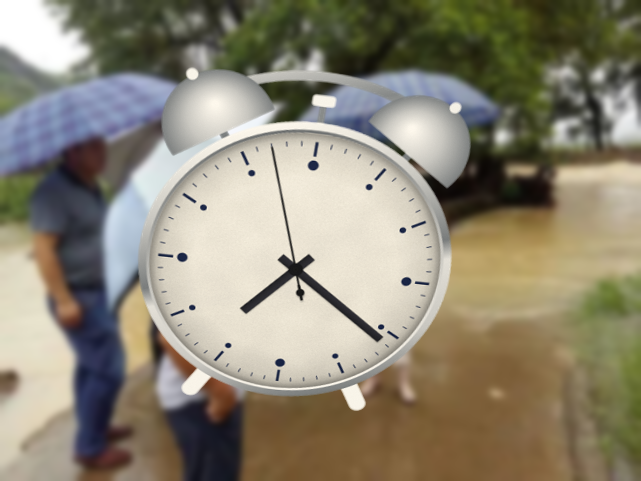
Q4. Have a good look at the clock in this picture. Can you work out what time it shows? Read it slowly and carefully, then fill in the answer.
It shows 7:20:57
